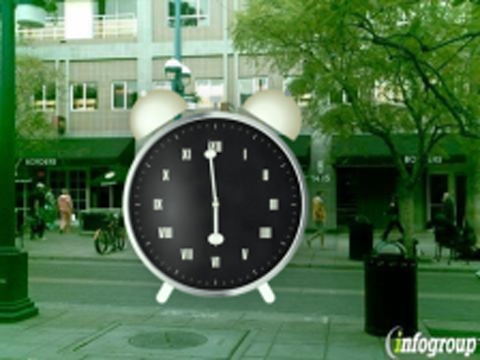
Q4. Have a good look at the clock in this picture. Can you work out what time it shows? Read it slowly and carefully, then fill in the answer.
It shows 5:59
